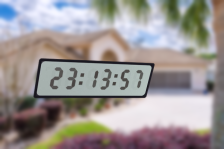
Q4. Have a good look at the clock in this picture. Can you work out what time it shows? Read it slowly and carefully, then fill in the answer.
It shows 23:13:57
